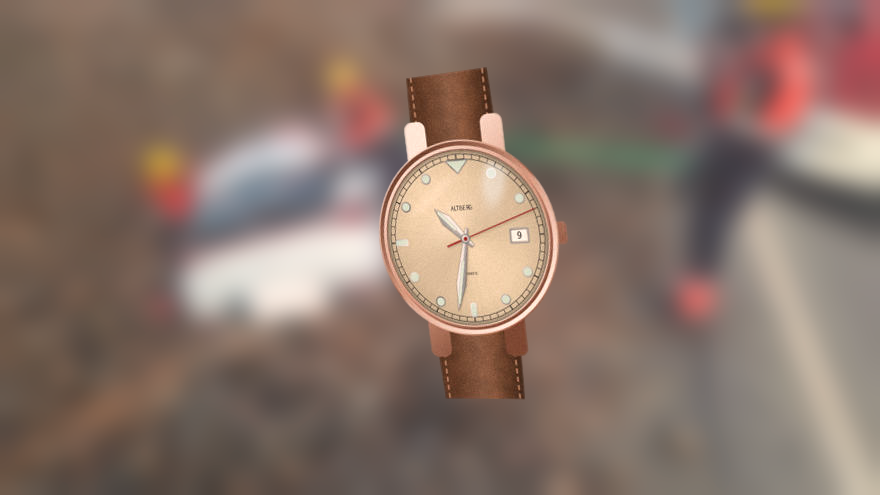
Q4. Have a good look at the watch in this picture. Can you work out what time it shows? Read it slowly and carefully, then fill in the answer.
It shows 10:32:12
